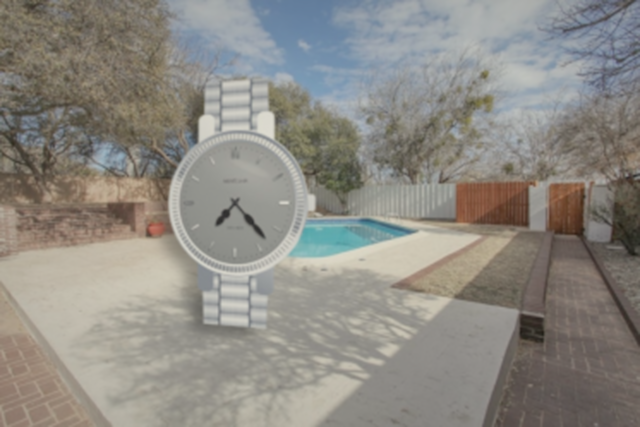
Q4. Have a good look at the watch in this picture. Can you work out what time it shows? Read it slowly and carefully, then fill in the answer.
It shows 7:23
